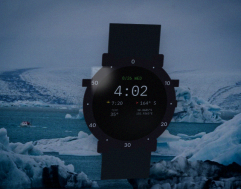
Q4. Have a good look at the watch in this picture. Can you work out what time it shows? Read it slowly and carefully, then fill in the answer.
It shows 4:02
